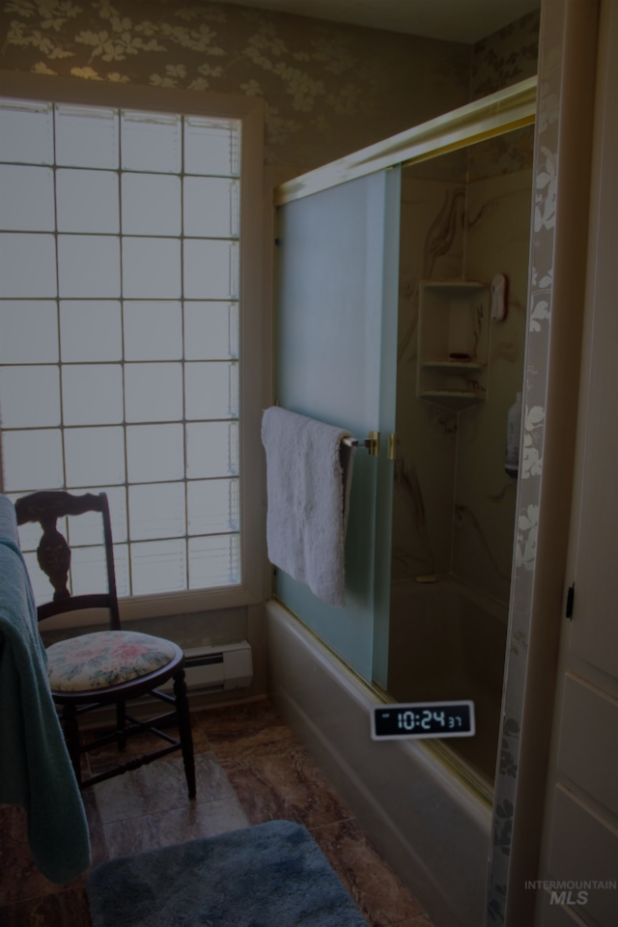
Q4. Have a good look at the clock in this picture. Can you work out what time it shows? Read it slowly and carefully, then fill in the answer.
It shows 10:24
